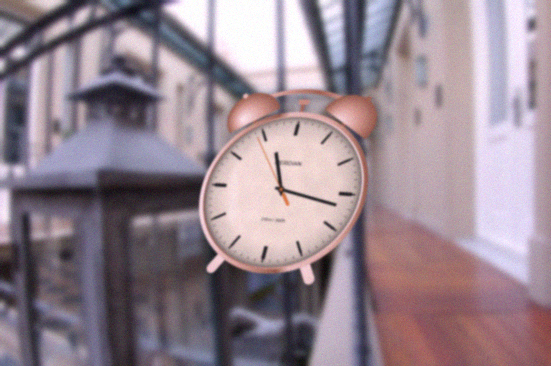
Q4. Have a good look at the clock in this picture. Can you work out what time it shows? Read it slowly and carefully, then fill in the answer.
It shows 11:16:54
